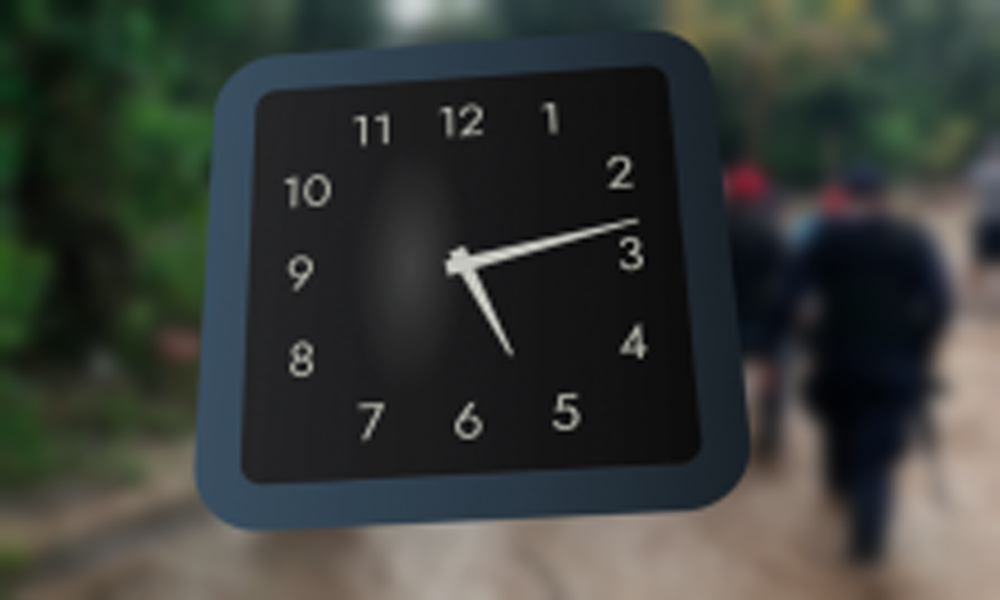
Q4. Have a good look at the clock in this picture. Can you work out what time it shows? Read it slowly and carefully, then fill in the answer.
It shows 5:13
